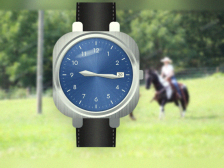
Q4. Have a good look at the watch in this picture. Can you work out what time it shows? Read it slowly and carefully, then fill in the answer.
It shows 9:16
